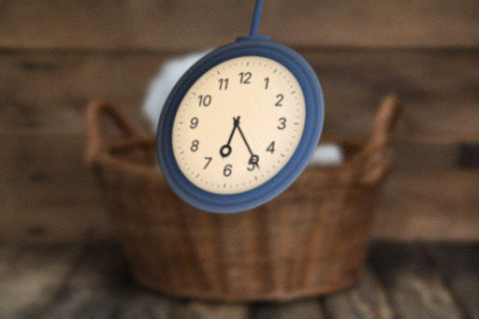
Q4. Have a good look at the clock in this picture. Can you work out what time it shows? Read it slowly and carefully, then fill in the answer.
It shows 6:24
